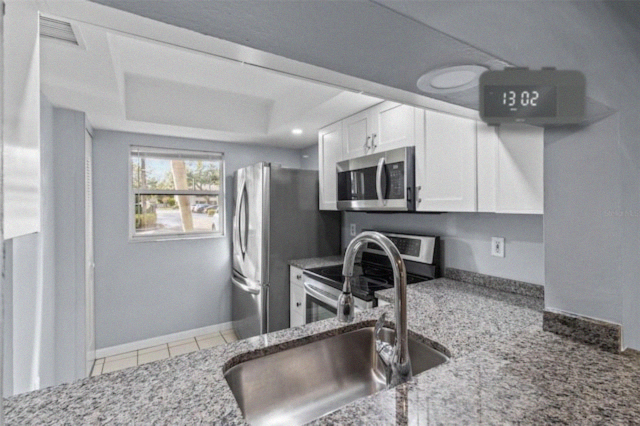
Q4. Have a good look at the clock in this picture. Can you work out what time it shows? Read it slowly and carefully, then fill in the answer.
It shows 13:02
